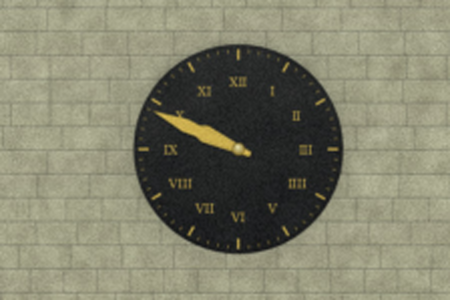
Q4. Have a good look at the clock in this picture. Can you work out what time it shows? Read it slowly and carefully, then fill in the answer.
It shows 9:49
